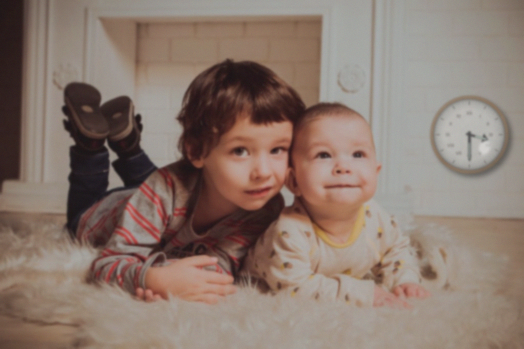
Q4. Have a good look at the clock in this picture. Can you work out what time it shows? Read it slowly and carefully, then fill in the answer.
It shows 3:30
